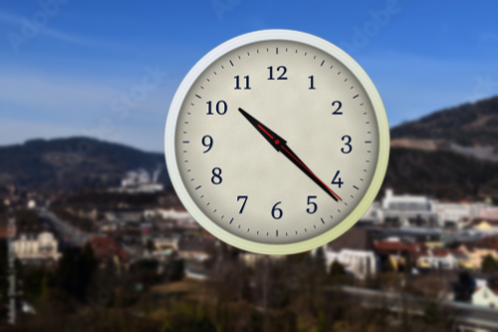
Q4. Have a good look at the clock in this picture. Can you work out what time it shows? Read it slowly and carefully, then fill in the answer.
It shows 10:22:22
